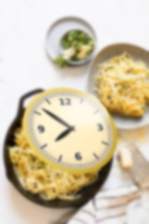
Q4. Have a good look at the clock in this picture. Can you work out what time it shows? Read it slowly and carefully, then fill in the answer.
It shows 7:52
